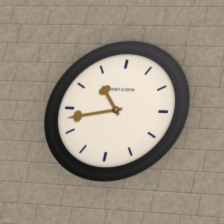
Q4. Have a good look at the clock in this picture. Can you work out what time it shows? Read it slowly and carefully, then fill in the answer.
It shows 10:43
